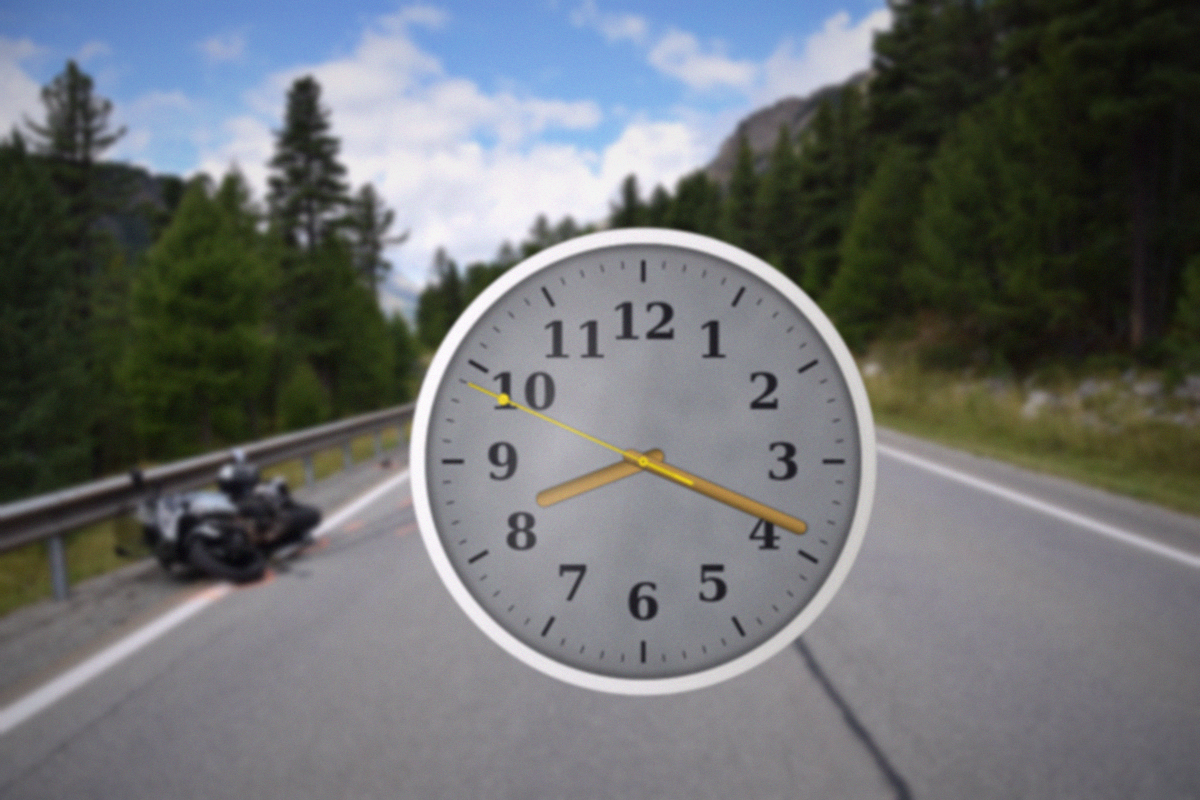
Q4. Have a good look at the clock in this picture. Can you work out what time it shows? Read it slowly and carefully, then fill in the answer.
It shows 8:18:49
